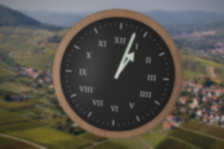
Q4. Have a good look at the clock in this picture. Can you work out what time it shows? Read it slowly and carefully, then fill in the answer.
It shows 1:03
